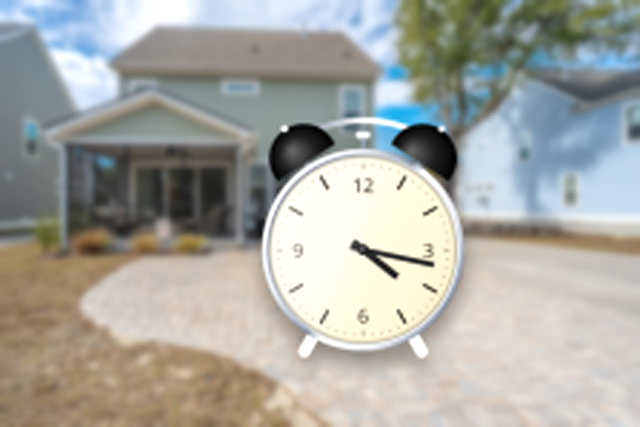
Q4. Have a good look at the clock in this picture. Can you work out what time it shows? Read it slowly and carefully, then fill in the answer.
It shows 4:17
